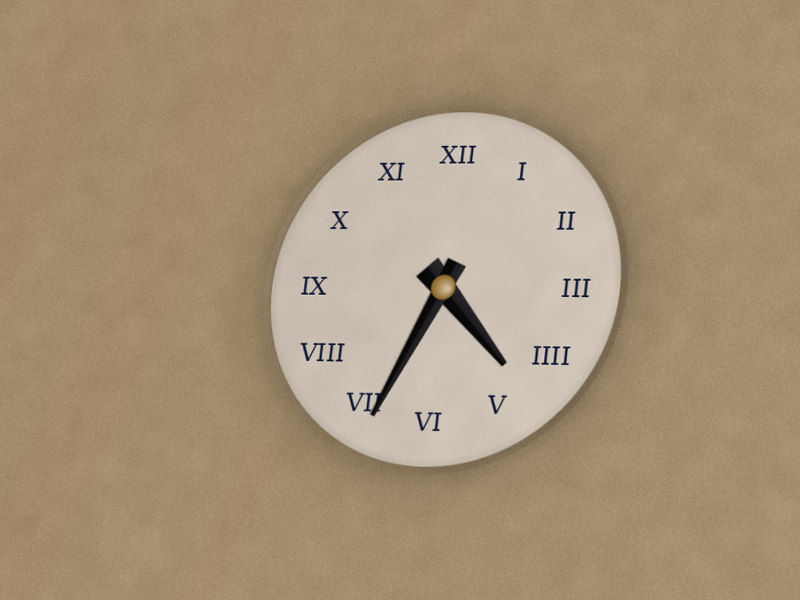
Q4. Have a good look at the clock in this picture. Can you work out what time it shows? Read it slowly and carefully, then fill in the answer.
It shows 4:34
